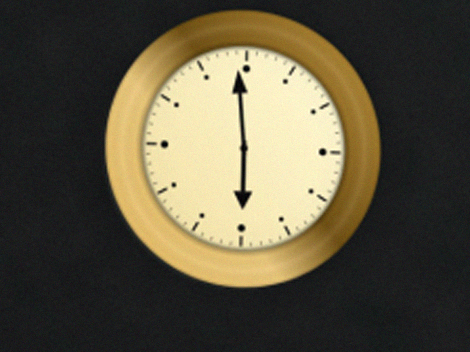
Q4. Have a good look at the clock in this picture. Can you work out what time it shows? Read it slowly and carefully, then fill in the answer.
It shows 5:59
